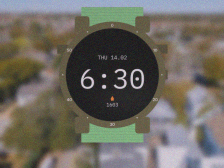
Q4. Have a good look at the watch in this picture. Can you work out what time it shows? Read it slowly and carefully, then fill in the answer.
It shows 6:30
